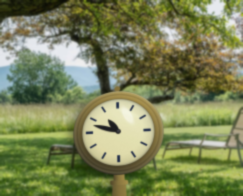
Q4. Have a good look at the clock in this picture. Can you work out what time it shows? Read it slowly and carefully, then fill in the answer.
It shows 10:48
